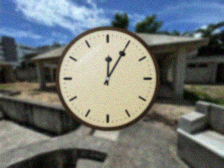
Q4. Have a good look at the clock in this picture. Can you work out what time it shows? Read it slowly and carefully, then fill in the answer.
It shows 12:05
